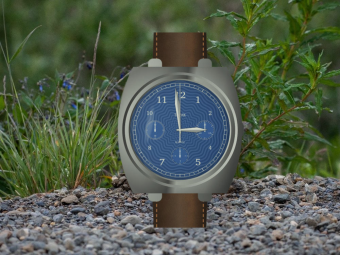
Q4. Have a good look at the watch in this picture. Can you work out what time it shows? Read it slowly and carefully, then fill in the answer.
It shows 2:59
